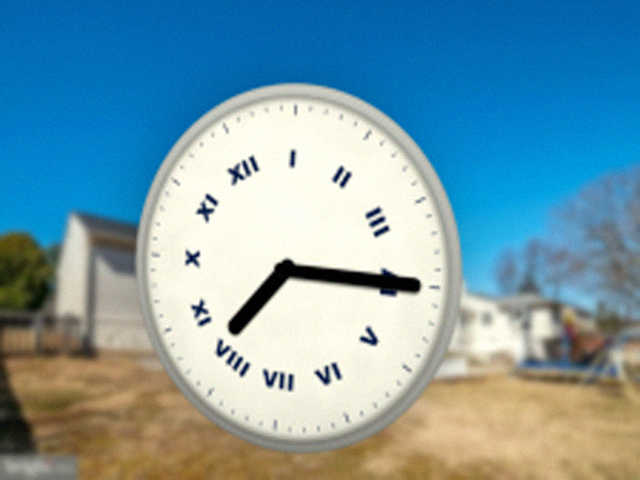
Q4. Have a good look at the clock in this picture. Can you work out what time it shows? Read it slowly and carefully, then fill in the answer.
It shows 8:20
